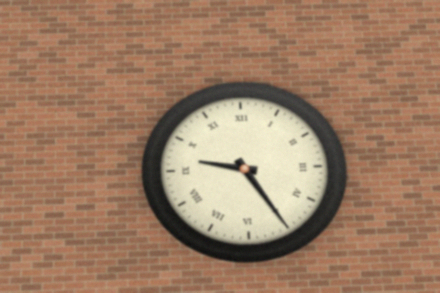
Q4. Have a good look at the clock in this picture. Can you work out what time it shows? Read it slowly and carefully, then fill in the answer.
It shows 9:25
